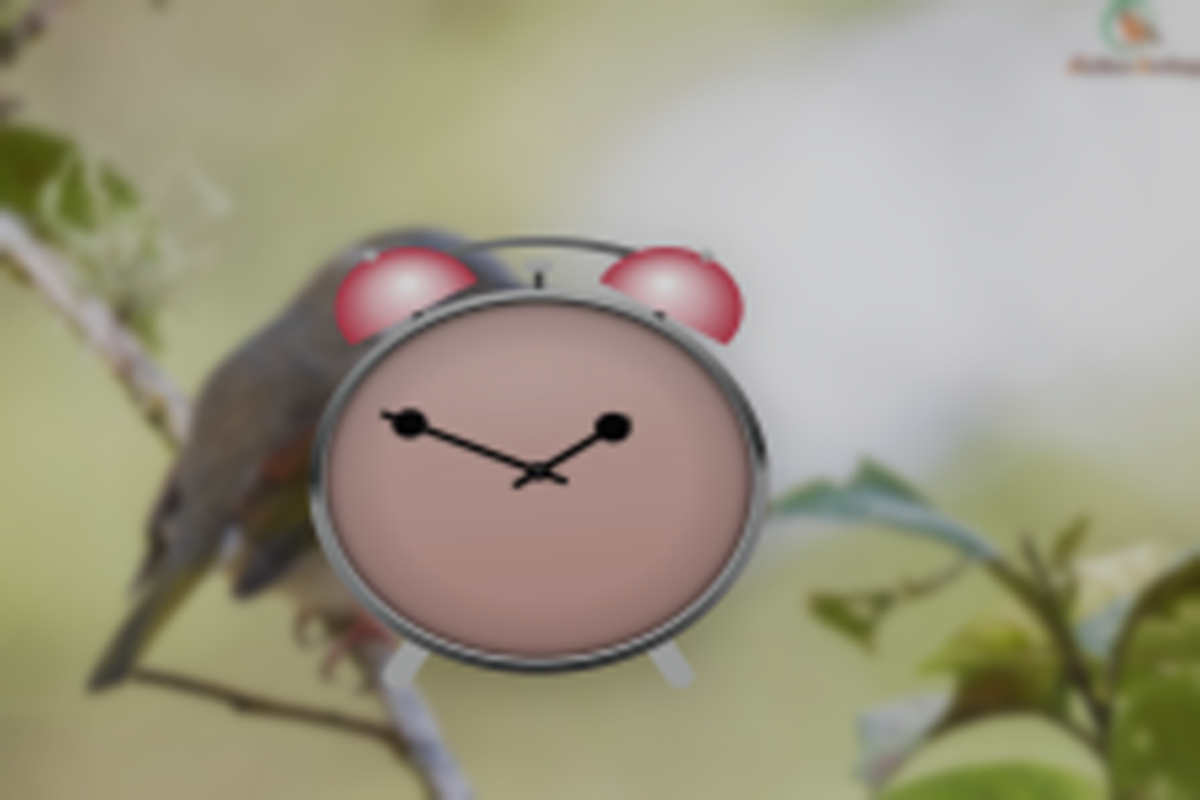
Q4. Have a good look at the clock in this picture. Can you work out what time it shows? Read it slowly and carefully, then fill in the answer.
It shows 1:49
